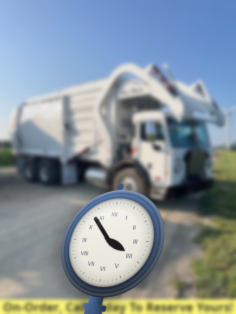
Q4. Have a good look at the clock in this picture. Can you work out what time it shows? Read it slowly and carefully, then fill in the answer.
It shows 3:53
